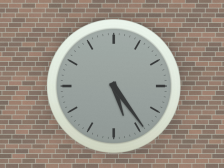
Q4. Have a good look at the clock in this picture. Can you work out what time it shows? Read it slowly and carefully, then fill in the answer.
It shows 5:24
